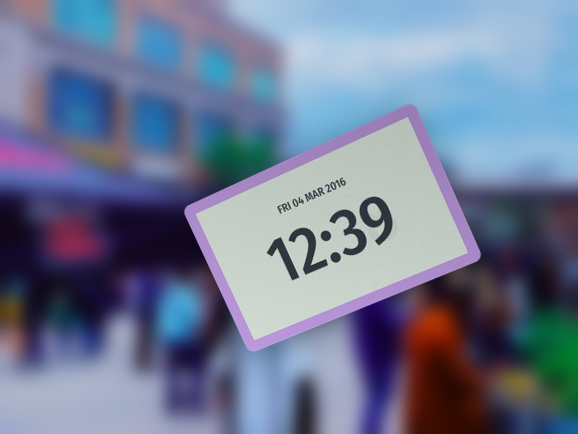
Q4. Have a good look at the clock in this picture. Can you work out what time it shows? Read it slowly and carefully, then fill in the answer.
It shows 12:39
